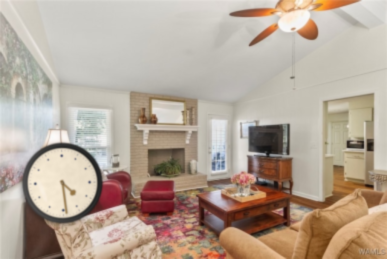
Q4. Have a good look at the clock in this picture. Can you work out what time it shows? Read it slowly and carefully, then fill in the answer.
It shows 4:29
